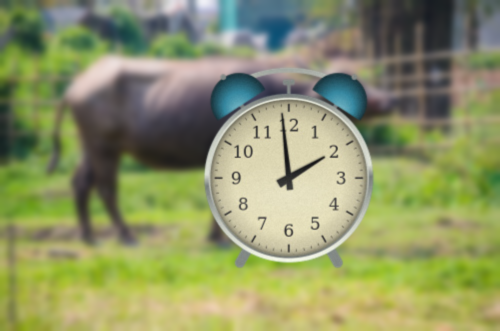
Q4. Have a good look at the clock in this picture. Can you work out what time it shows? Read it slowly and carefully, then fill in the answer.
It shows 1:59
